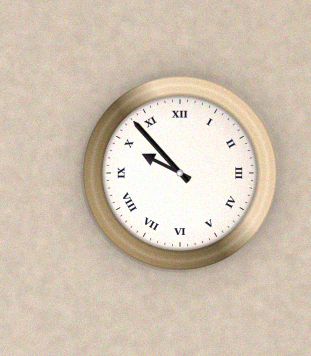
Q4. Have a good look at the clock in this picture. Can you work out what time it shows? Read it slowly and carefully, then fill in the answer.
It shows 9:53
